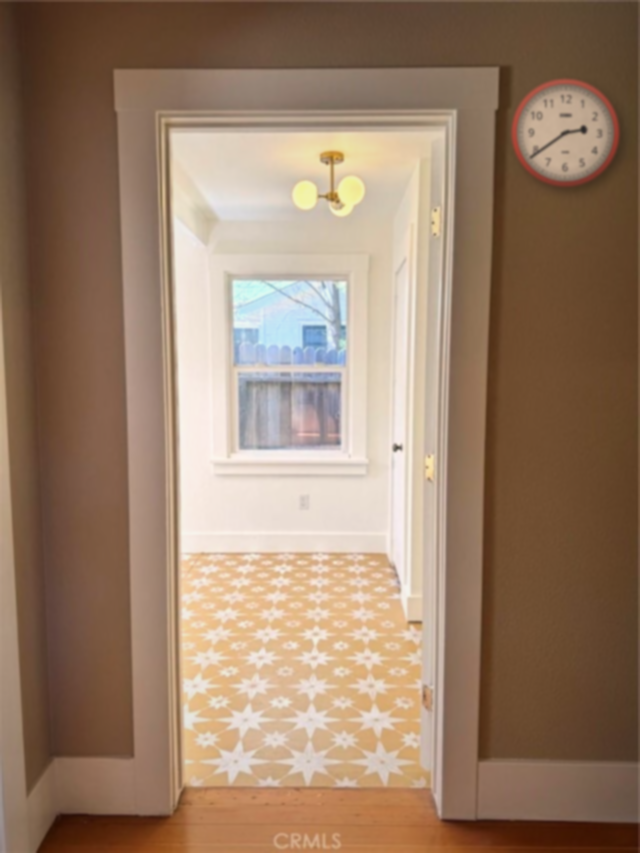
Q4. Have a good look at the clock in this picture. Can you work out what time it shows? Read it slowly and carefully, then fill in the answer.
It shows 2:39
